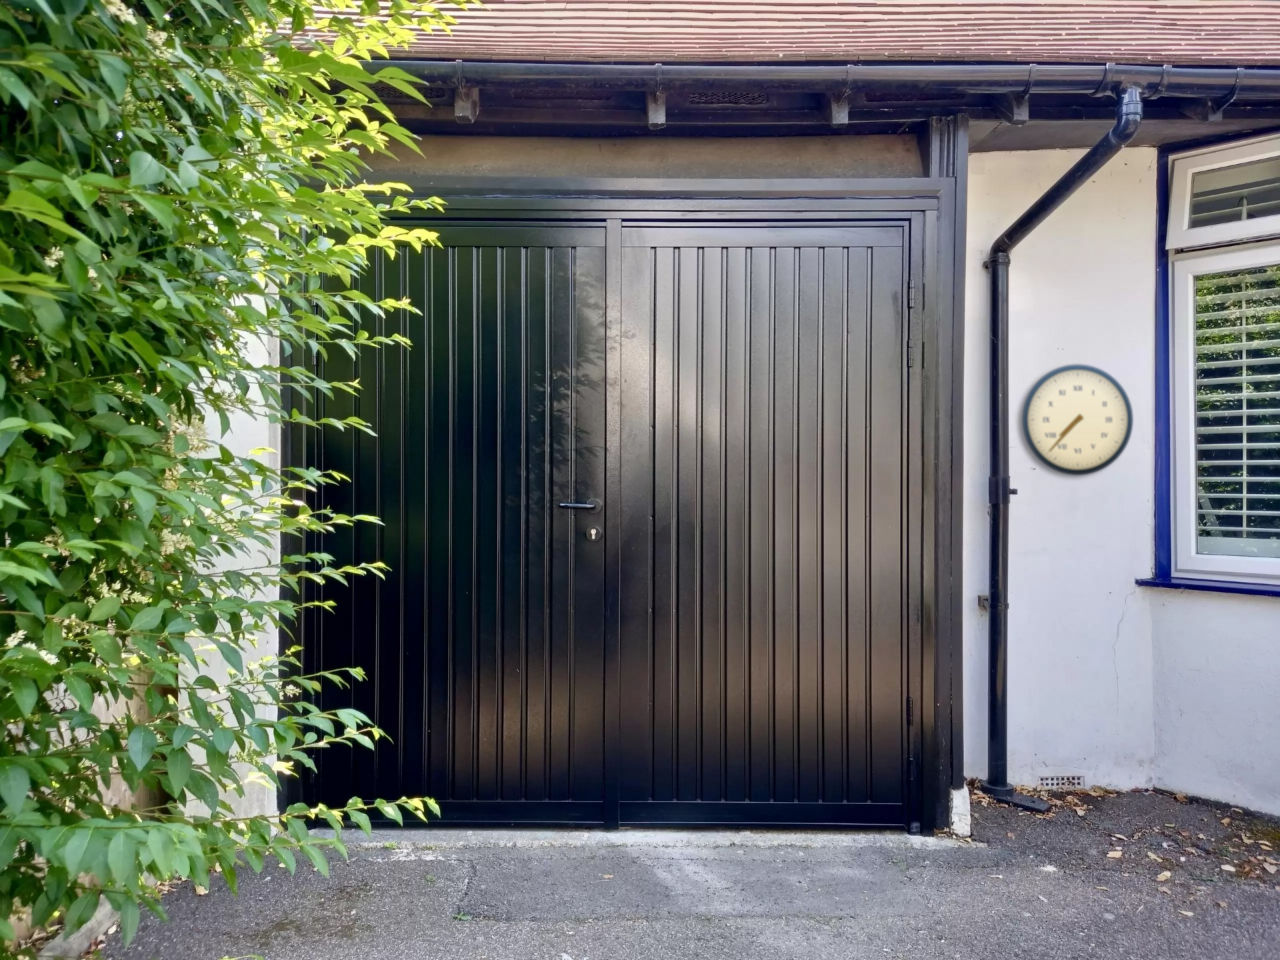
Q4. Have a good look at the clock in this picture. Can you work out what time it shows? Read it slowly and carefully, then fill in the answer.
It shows 7:37
